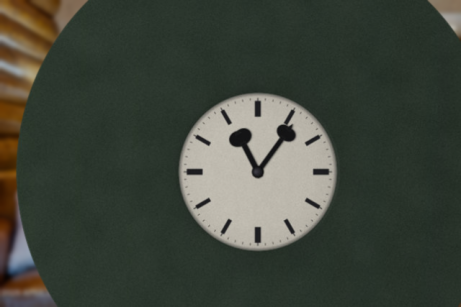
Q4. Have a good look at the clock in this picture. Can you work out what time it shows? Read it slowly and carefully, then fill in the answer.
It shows 11:06
